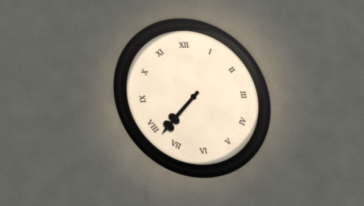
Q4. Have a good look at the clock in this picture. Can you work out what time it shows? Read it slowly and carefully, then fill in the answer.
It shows 7:38
